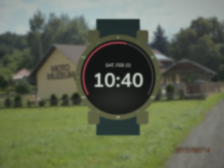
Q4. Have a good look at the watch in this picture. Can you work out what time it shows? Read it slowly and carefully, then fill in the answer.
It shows 10:40
